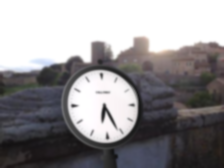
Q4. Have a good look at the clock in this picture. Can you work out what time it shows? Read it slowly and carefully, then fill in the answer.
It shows 6:26
